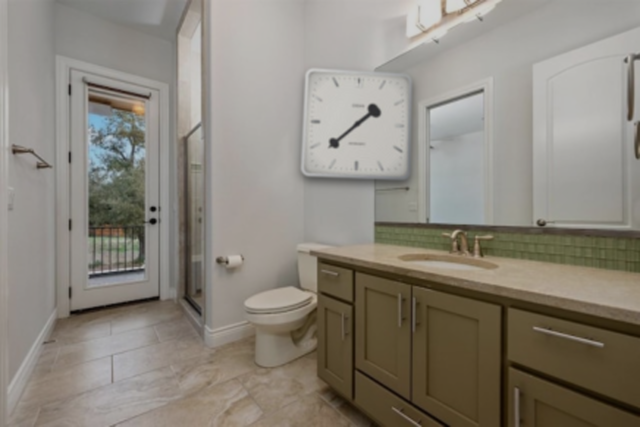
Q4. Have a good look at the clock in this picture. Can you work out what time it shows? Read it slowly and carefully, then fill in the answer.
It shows 1:38
